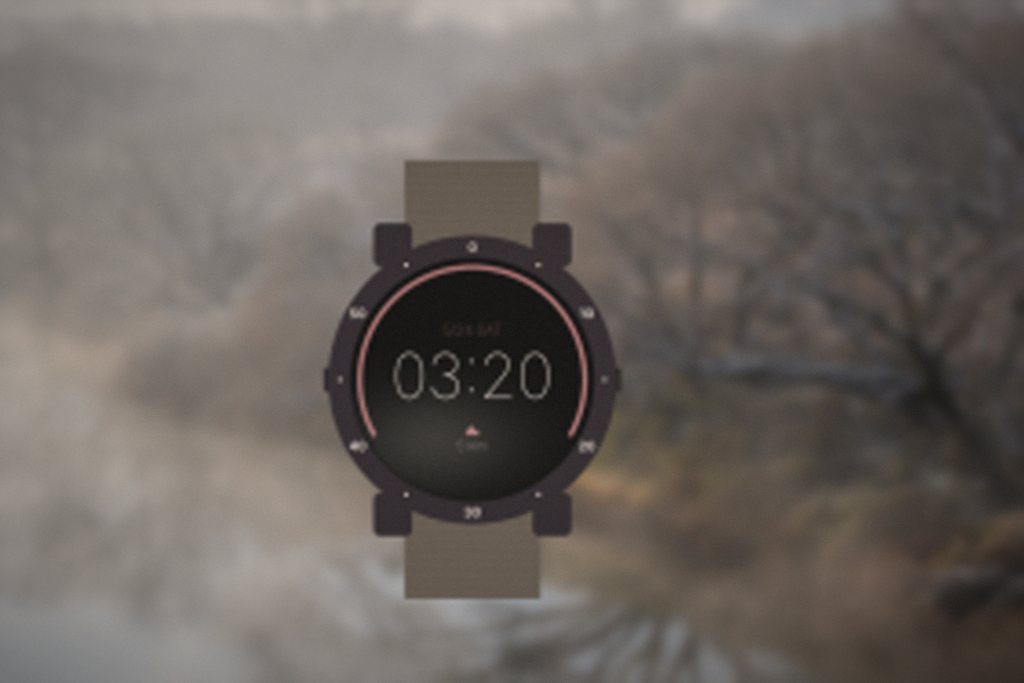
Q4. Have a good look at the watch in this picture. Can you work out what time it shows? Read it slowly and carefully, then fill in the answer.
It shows 3:20
